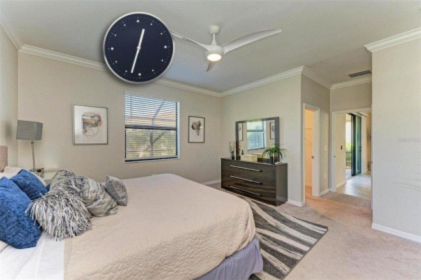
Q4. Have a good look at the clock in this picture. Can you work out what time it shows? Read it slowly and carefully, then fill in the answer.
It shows 12:33
